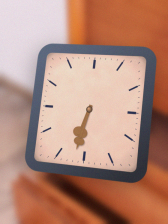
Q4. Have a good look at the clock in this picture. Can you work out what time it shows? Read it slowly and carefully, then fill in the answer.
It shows 6:32
